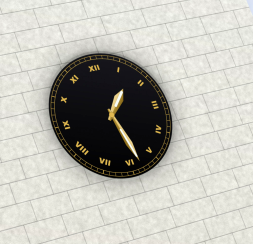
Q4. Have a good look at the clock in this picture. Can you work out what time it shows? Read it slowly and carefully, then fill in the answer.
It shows 1:28
